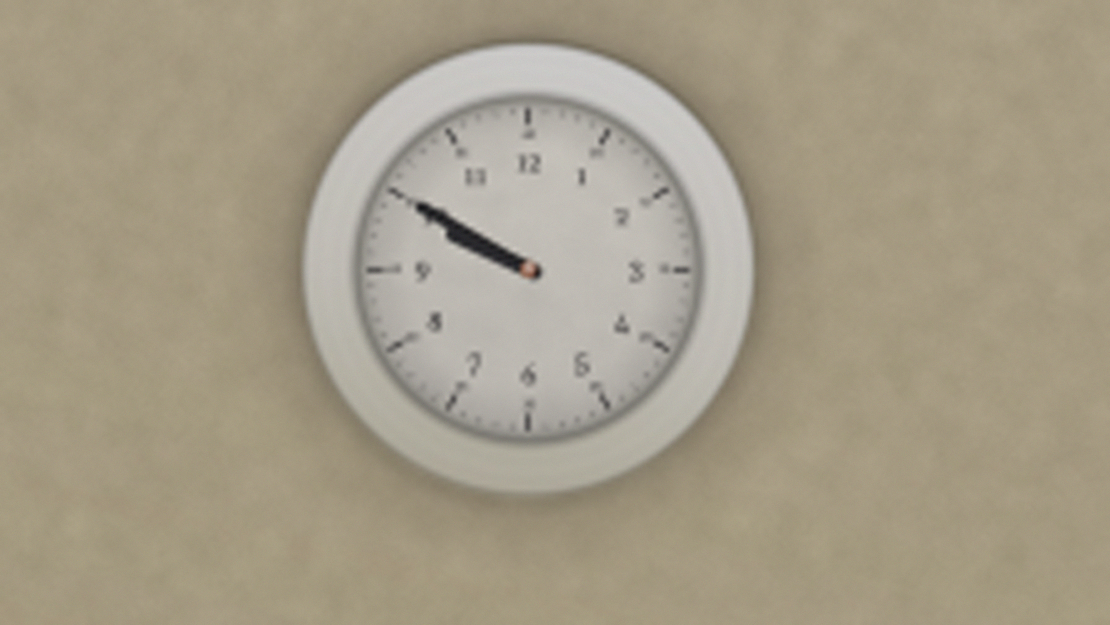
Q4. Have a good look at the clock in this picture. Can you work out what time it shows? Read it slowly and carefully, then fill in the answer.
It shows 9:50
